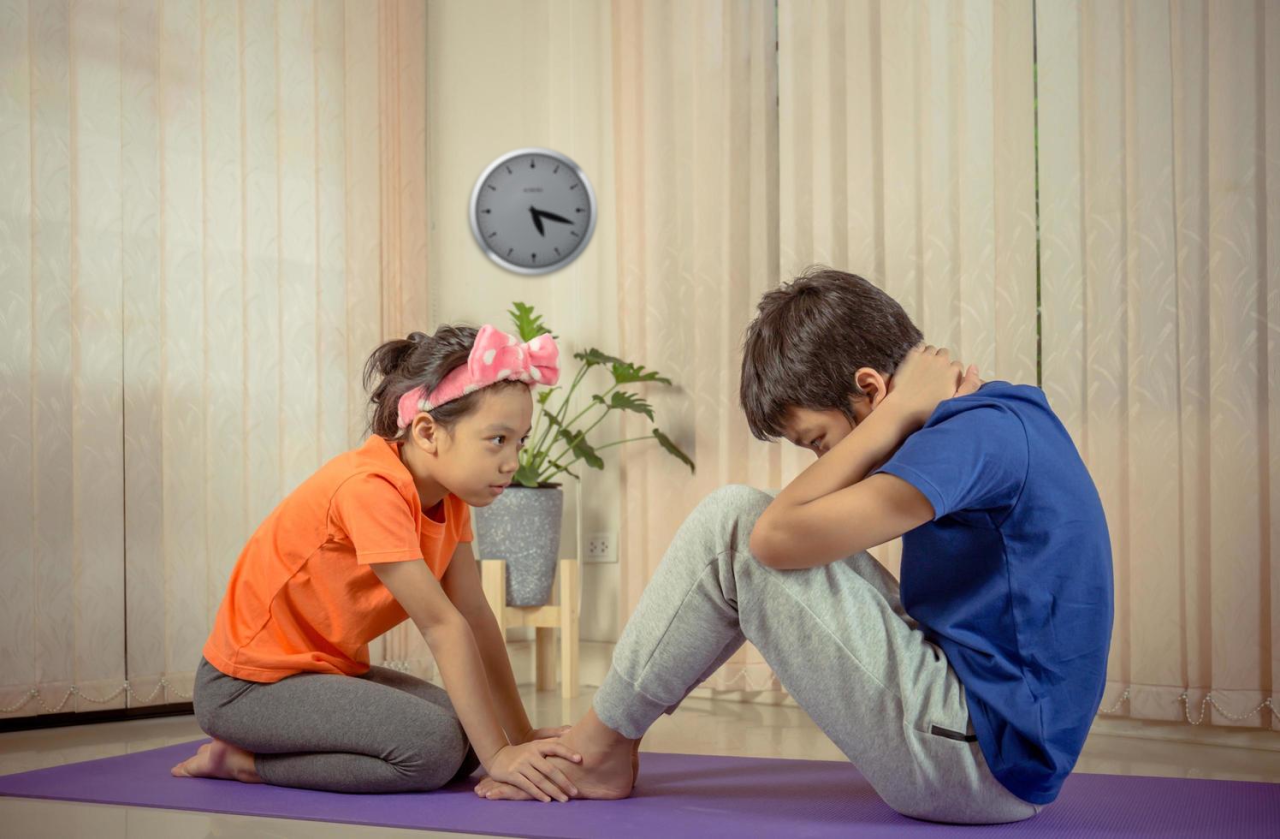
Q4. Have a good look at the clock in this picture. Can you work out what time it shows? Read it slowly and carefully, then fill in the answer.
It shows 5:18
